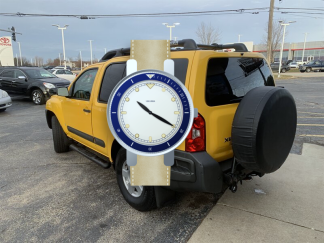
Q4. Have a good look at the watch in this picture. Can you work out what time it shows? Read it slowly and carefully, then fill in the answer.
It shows 10:20
